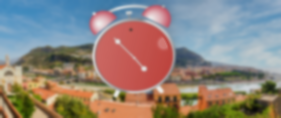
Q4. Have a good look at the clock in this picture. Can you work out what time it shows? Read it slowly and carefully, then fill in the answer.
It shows 4:54
